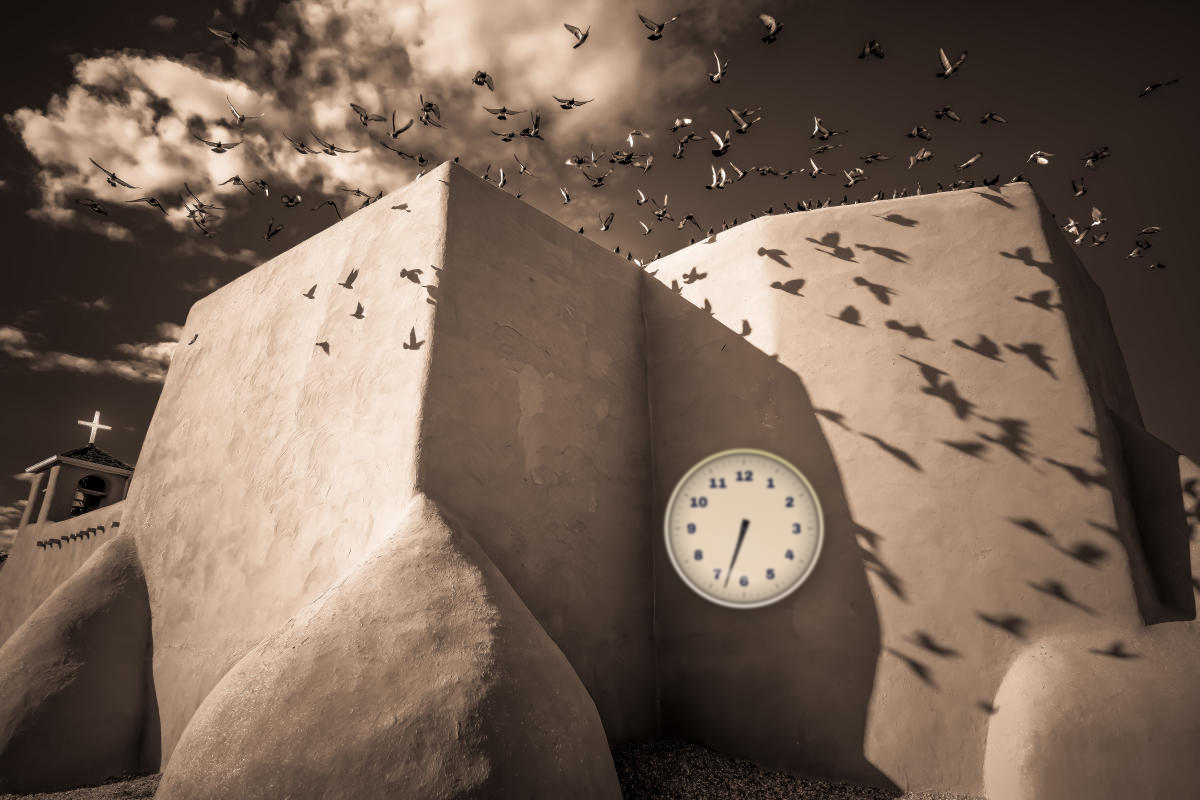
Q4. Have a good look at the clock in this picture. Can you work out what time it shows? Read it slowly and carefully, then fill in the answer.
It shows 6:33
